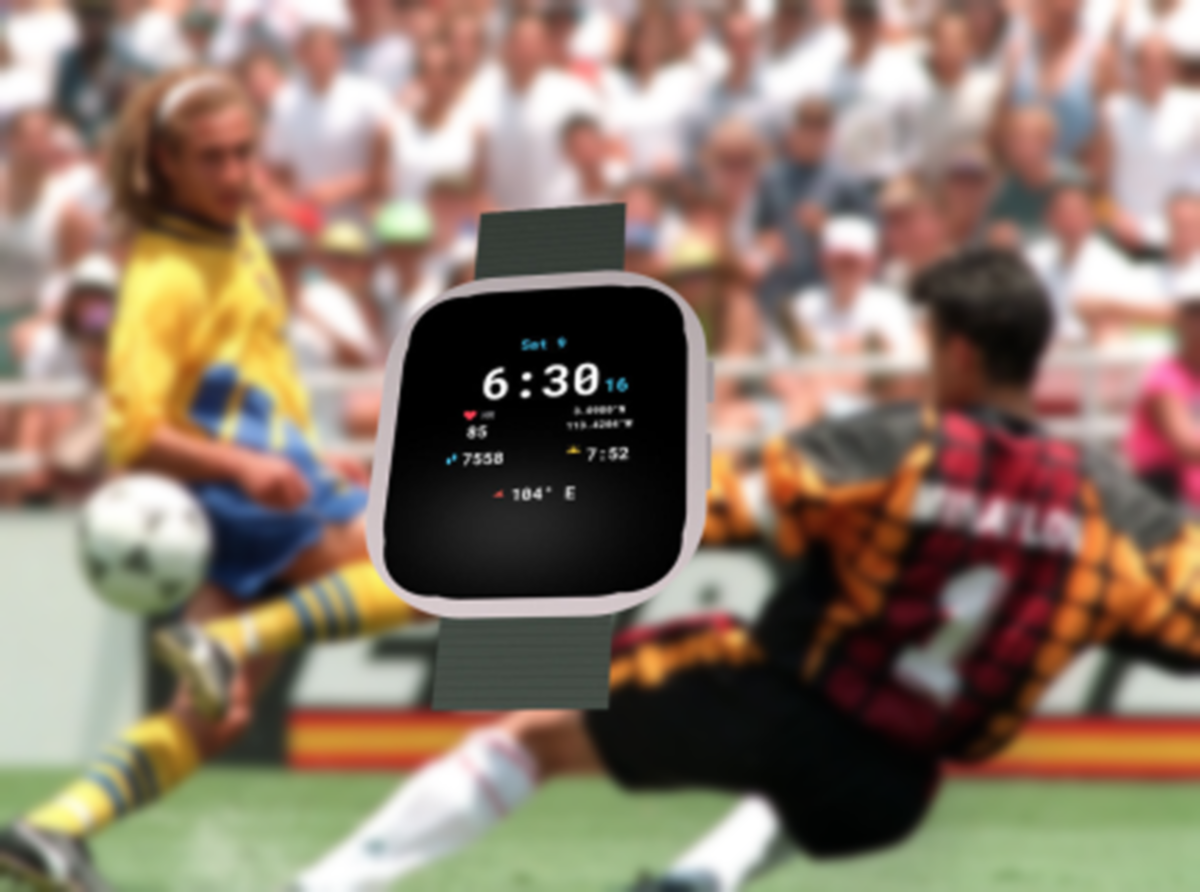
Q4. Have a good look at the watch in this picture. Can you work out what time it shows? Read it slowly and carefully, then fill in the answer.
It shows 6:30
